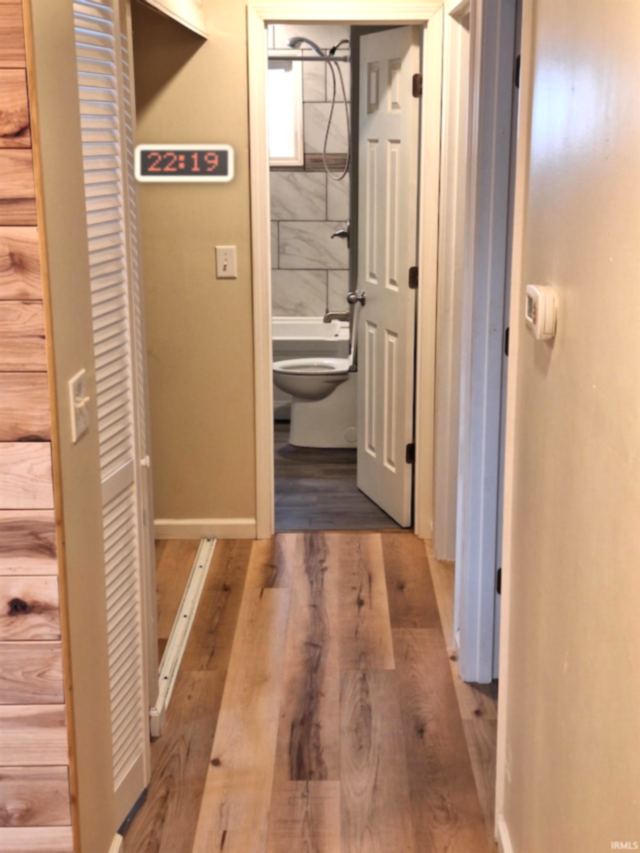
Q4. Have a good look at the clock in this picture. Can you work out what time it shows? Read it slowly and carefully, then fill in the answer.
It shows 22:19
